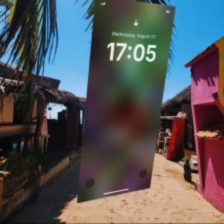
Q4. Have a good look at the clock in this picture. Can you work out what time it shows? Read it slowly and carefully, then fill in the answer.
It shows 17:05
